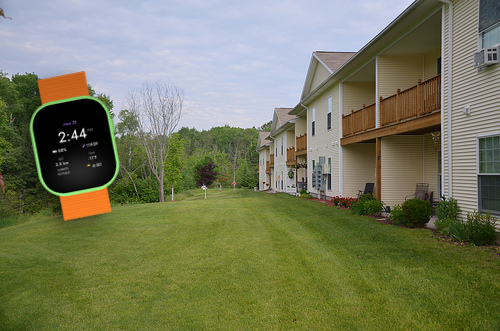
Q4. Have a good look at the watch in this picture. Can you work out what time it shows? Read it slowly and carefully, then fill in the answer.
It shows 2:44
